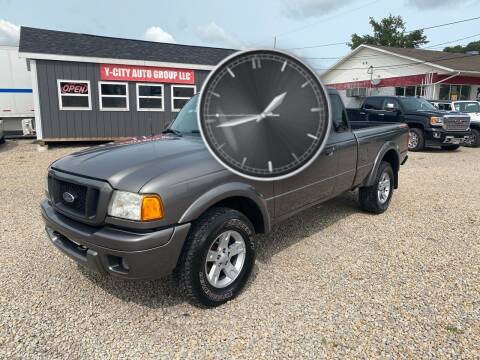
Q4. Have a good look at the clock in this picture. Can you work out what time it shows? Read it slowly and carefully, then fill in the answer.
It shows 1:43:46
